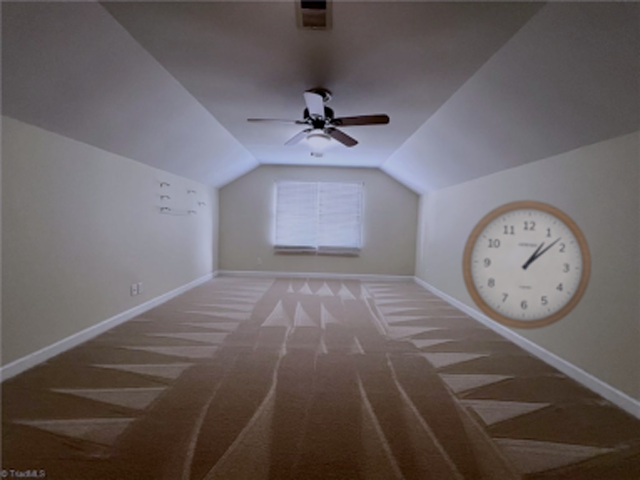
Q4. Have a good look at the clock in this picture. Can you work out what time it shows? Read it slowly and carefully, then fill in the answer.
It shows 1:08
